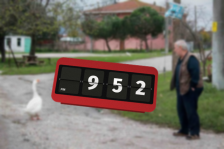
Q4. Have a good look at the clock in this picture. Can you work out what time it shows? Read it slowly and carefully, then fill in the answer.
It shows 9:52
